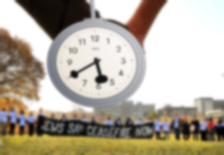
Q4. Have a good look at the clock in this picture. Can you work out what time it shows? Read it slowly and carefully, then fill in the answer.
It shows 5:40
